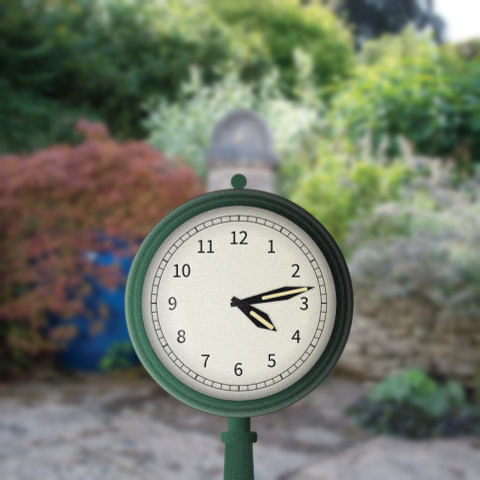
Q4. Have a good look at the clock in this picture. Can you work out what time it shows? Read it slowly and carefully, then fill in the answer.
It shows 4:13
